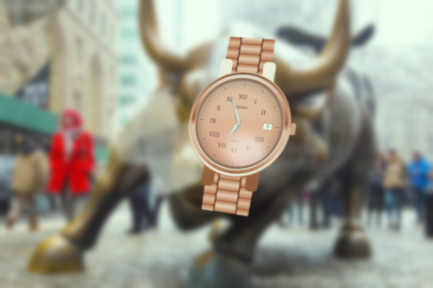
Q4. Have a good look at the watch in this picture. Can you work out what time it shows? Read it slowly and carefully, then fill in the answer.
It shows 6:56
